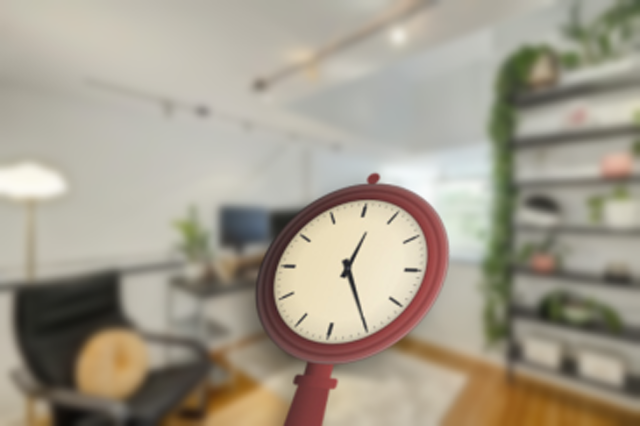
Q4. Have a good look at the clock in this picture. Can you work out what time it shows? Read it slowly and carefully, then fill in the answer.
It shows 12:25
